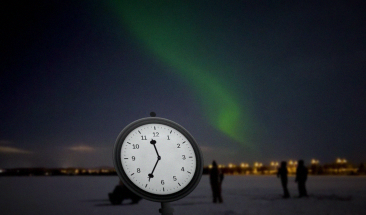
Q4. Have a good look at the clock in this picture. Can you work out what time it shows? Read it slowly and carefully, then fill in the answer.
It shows 11:35
